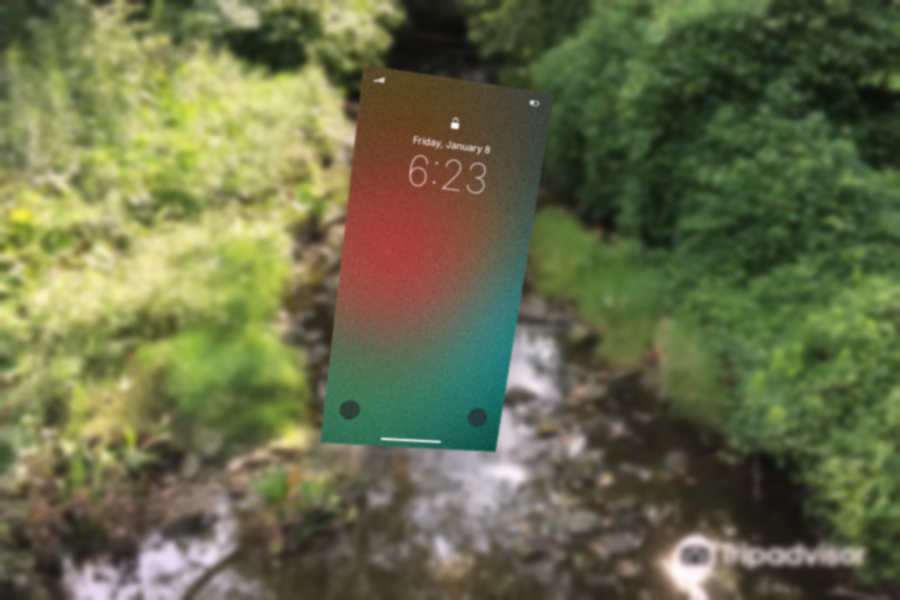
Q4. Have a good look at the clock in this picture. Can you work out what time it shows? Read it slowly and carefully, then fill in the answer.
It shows 6:23
